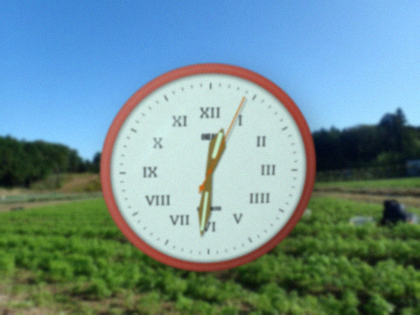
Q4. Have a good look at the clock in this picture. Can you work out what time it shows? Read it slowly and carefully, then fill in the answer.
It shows 12:31:04
